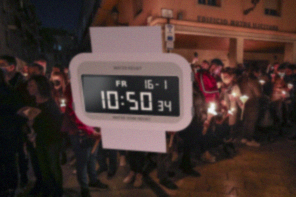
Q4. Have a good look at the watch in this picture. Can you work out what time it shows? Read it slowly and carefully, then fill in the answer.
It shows 10:50:34
